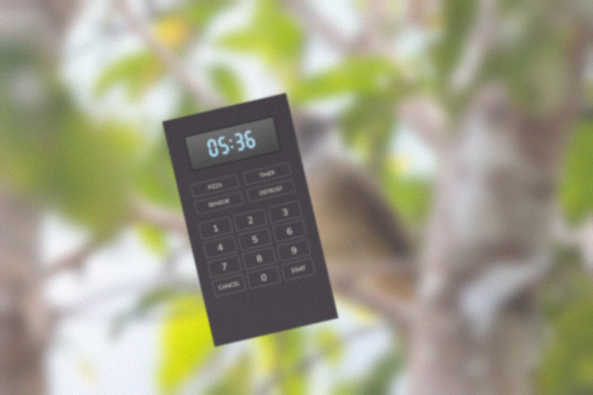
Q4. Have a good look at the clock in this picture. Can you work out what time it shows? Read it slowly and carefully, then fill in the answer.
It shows 5:36
